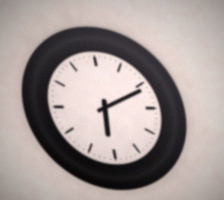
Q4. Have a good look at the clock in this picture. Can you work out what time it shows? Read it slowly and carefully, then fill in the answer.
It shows 6:11
